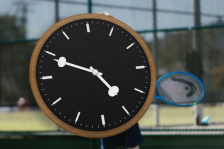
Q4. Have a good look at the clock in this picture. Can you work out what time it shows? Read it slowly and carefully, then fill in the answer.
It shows 4:49
